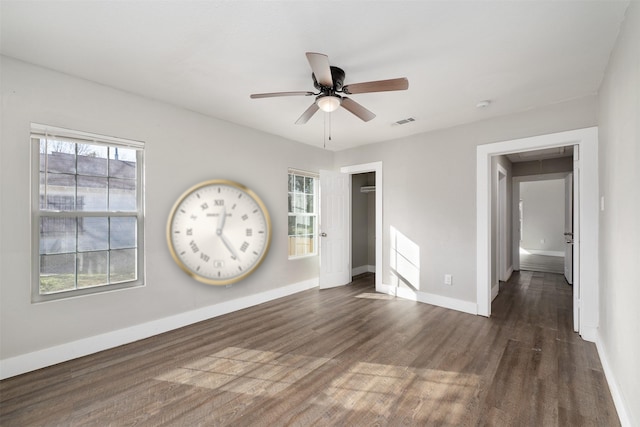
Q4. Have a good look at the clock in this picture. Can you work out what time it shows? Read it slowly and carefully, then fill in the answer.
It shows 12:24
